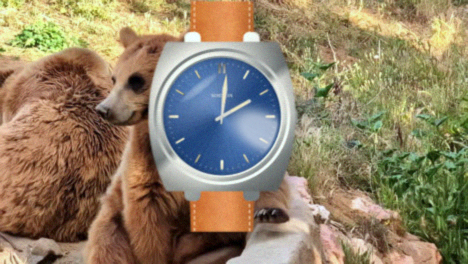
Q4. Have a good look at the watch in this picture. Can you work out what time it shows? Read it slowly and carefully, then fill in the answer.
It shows 2:01
